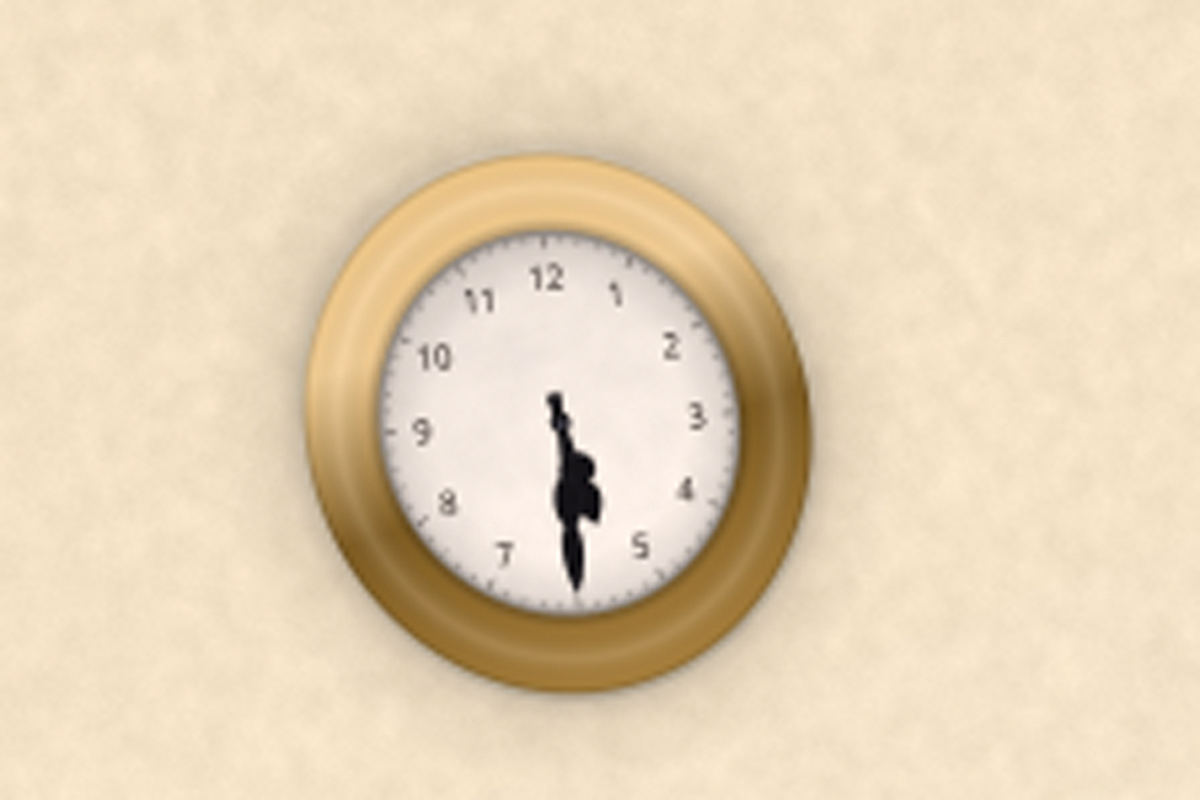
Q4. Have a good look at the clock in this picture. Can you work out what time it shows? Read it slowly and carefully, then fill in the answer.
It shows 5:30
